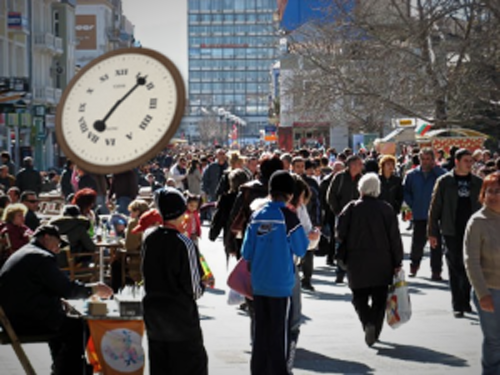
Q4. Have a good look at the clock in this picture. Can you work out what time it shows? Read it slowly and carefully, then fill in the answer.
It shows 7:07
